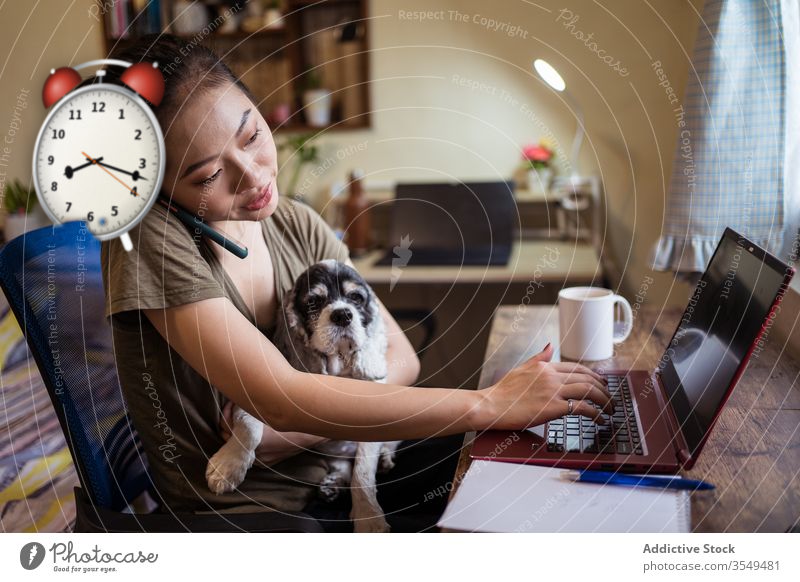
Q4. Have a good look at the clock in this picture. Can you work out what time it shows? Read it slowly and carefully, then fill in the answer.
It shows 8:17:20
